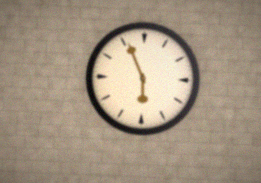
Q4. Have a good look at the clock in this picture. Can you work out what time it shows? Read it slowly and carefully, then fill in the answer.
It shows 5:56
